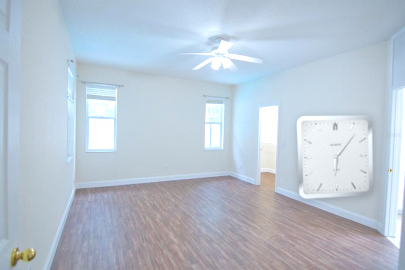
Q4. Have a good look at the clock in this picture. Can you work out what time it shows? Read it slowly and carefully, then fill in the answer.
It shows 6:07
